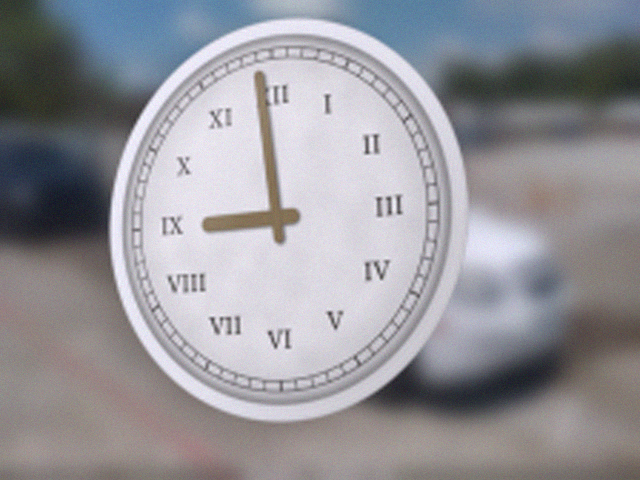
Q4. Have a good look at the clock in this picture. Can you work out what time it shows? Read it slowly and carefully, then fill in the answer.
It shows 8:59
